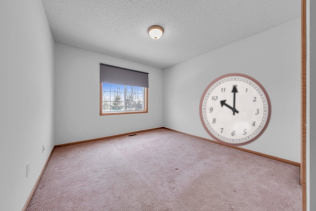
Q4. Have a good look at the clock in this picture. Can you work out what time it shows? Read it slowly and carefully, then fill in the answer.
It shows 10:00
